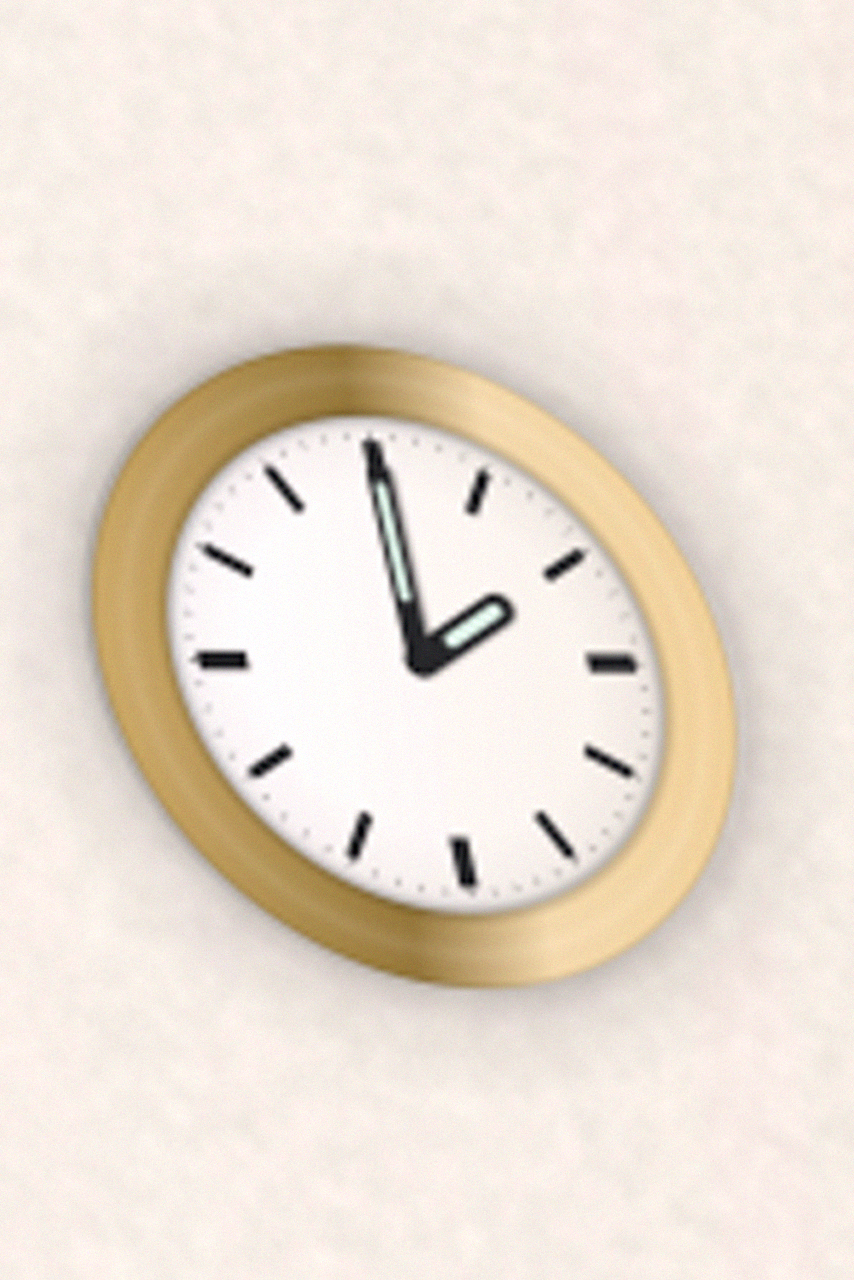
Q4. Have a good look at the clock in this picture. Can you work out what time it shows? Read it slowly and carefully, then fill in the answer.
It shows 2:00
